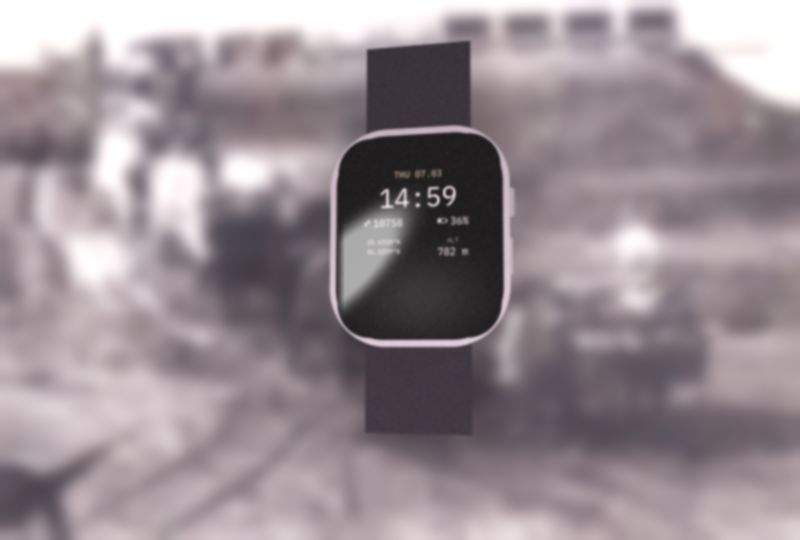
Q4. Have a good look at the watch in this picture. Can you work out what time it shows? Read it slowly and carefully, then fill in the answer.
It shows 14:59
